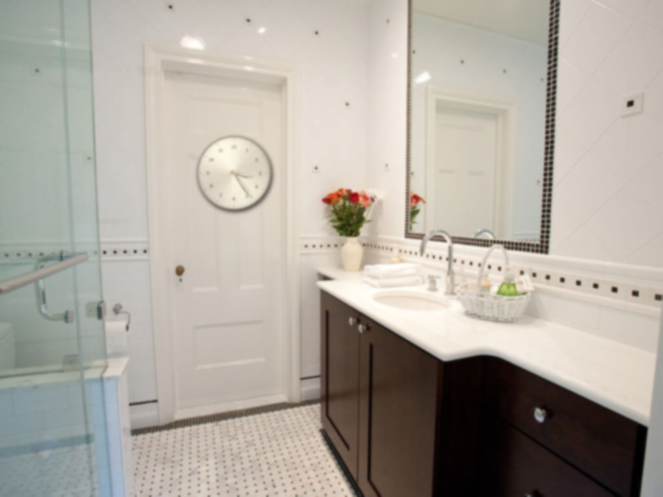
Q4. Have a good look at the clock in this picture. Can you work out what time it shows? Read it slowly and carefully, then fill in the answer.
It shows 3:24
